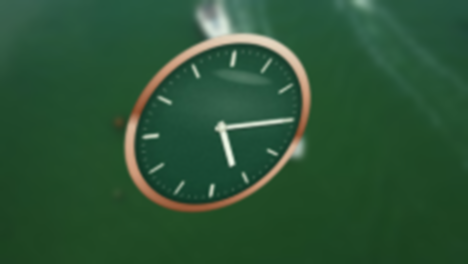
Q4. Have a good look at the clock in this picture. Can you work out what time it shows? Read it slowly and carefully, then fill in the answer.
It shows 5:15
